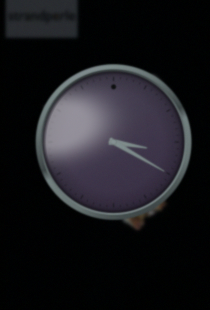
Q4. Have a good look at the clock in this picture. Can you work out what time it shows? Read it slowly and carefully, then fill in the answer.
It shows 3:20
